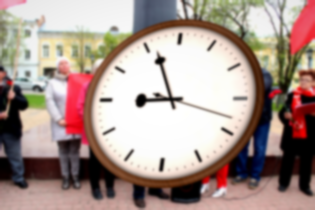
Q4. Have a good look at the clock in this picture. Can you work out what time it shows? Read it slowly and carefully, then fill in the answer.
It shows 8:56:18
